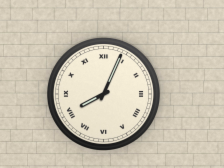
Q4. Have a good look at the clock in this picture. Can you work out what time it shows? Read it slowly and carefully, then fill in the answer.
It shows 8:04
